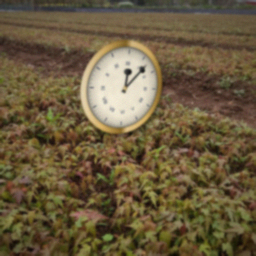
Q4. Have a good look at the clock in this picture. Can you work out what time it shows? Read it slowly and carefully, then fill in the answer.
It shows 12:07
